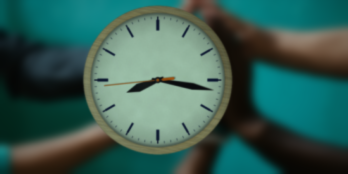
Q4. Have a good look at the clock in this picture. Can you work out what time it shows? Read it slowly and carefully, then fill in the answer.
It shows 8:16:44
